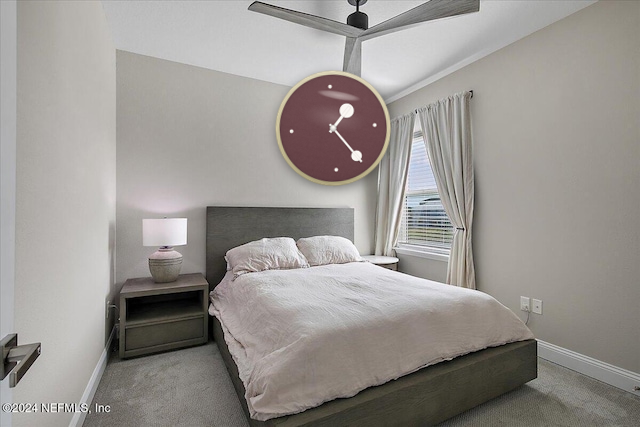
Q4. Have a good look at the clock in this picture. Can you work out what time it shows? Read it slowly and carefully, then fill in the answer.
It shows 1:24
